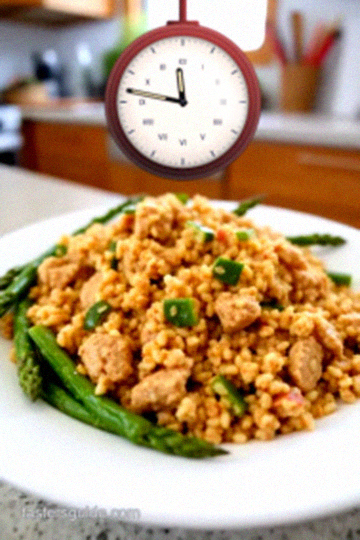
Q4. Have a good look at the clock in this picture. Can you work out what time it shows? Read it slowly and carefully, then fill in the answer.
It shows 11:47
